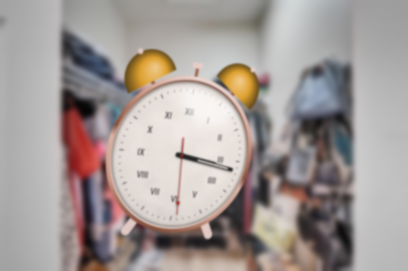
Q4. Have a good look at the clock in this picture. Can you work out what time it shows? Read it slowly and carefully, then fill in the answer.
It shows 3:16:29
